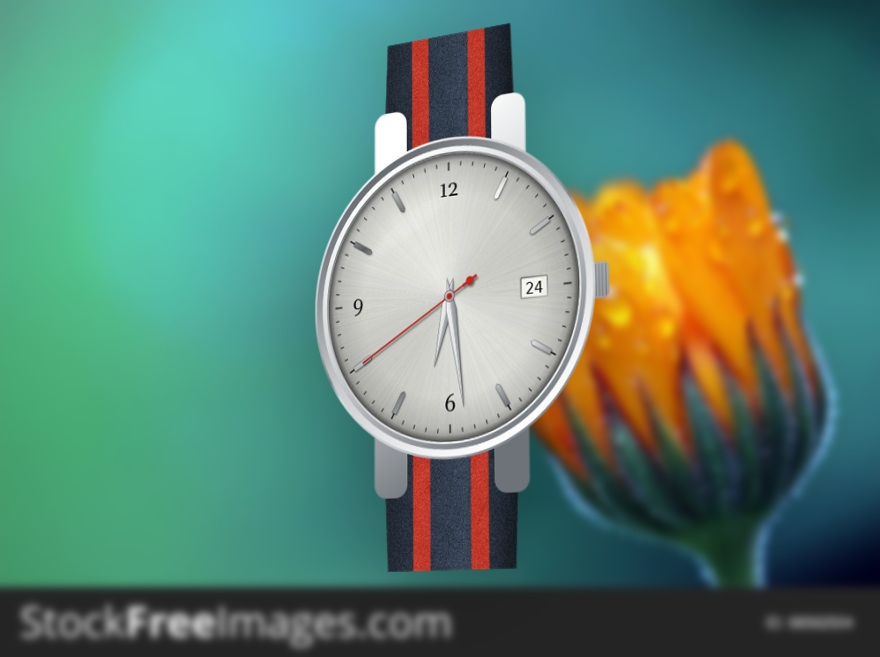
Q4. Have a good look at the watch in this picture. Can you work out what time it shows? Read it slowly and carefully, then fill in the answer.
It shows 6:28:40
